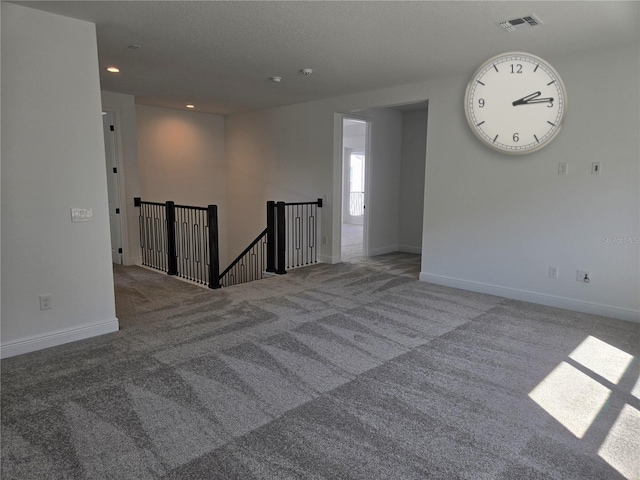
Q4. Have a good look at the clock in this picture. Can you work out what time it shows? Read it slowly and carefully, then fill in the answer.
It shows 2:14
